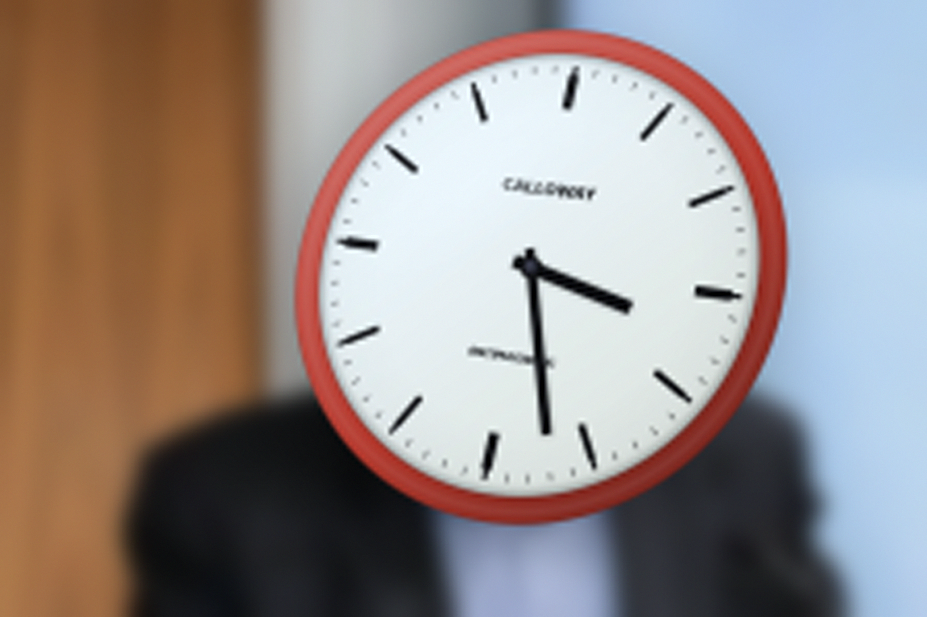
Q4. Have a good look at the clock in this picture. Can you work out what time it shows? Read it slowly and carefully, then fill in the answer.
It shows 3:27
